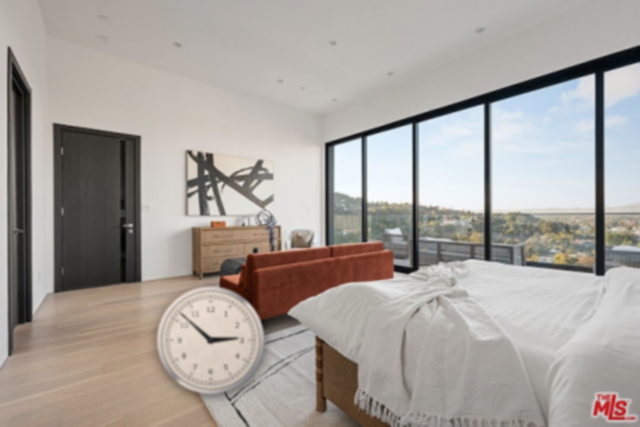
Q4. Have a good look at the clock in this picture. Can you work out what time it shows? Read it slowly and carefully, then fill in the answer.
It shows 2:52
